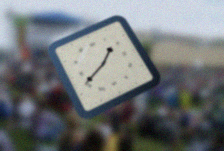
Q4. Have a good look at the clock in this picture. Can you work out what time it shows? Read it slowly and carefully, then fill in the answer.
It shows 1:41
